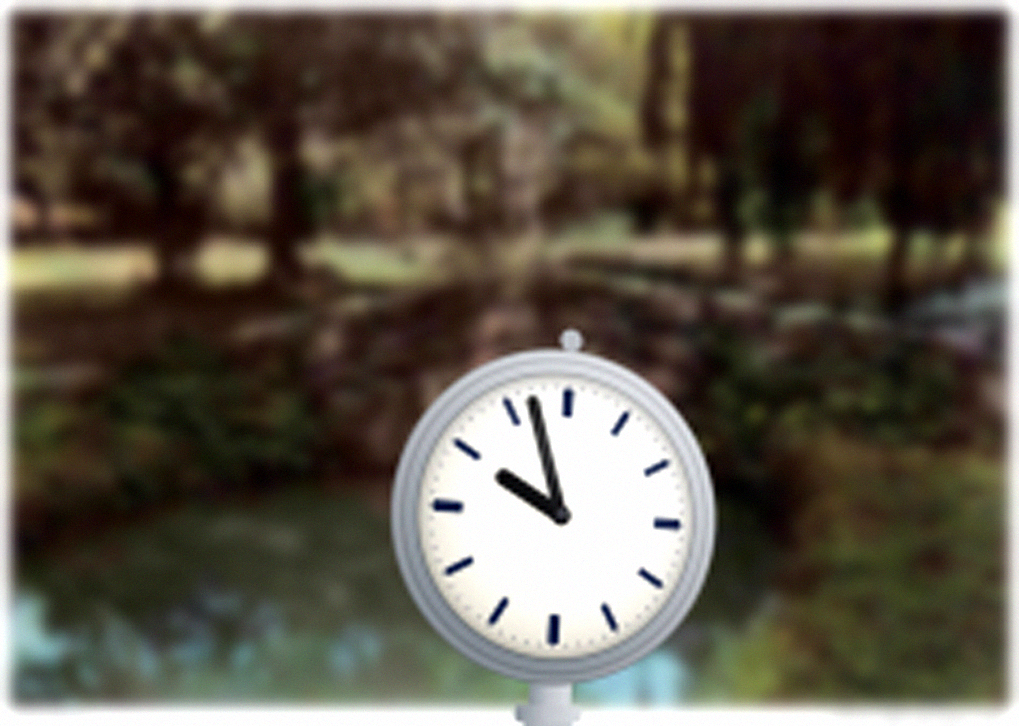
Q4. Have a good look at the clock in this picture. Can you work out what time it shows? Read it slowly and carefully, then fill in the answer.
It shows 9:57
